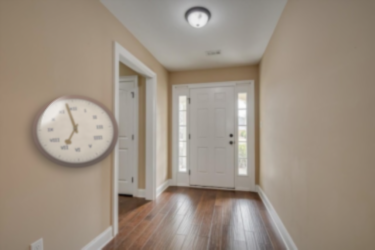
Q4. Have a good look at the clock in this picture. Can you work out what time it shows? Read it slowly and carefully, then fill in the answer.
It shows 6:58
